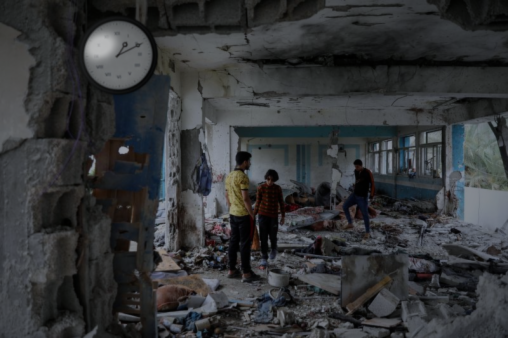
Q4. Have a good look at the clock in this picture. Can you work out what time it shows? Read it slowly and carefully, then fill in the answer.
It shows 1:11
